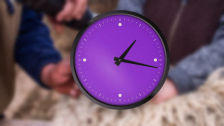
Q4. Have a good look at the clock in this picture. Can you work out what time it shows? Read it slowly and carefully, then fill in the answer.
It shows 1:17
